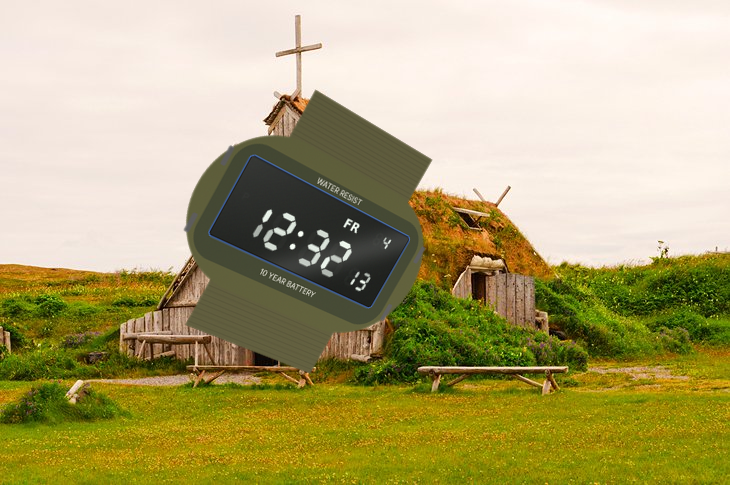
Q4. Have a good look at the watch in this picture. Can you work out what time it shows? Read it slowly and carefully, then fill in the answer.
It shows 12:32:13
